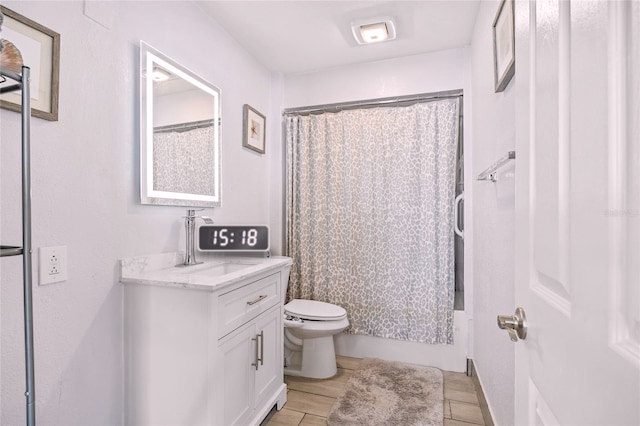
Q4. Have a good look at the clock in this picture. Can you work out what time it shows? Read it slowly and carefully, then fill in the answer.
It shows 15:18
